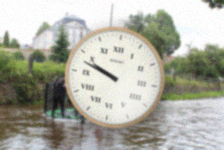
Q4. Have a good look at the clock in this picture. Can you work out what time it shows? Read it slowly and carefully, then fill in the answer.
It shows 9:48
